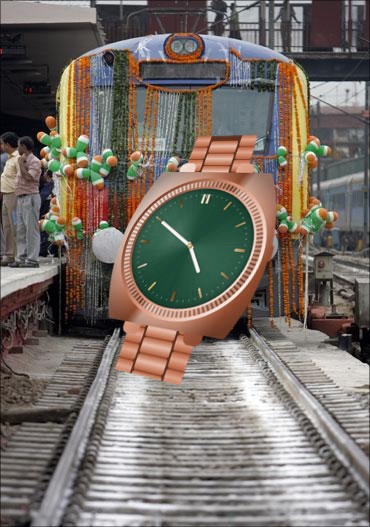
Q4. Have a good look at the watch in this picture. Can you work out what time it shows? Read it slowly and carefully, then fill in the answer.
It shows 4:50
